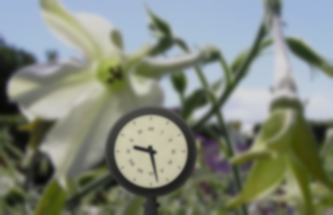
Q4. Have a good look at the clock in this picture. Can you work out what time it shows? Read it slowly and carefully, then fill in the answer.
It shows 9:28
